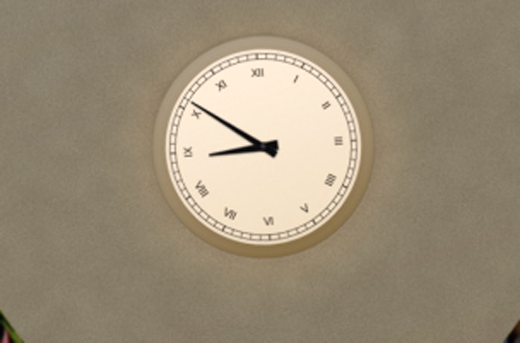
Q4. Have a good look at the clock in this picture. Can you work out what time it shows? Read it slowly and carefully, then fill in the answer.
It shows 8:51
